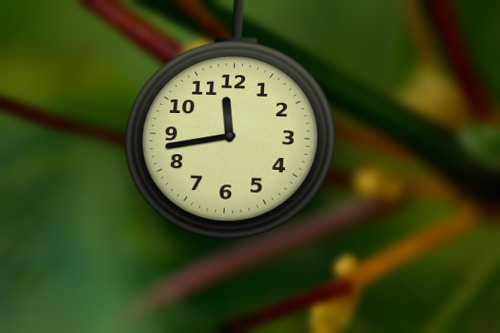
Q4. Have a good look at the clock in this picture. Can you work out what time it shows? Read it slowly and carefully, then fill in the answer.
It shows 11:43
